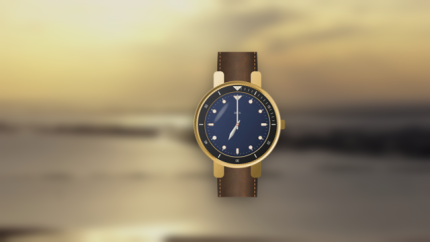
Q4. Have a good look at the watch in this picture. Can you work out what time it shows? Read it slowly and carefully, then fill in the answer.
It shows 7:00
